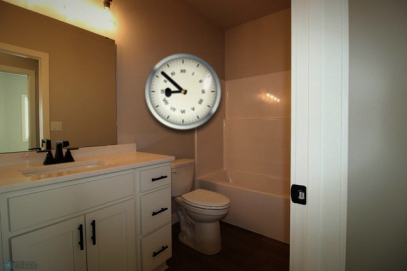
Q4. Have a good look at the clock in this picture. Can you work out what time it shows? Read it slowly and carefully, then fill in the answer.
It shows 8:52
